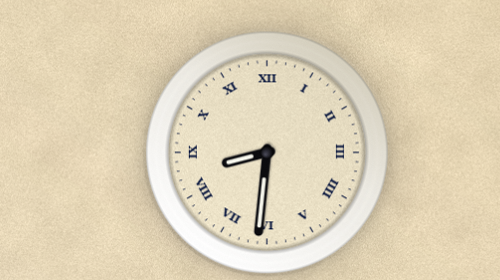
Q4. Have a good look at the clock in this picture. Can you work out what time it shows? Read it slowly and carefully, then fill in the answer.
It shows 8:31
